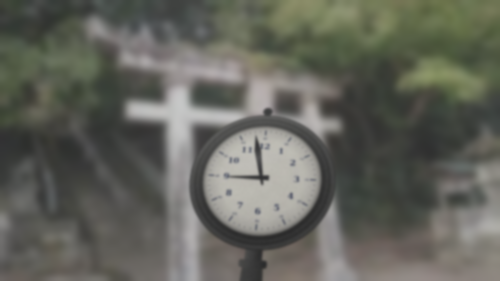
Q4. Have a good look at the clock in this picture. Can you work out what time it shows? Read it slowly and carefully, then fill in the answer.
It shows 8:58
